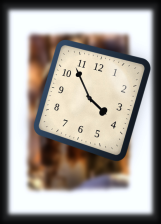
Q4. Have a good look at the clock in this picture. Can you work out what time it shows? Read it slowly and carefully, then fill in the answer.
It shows 3:53
